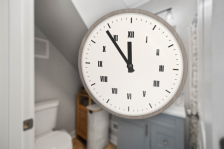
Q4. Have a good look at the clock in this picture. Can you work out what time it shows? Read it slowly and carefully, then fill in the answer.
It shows 11:54
